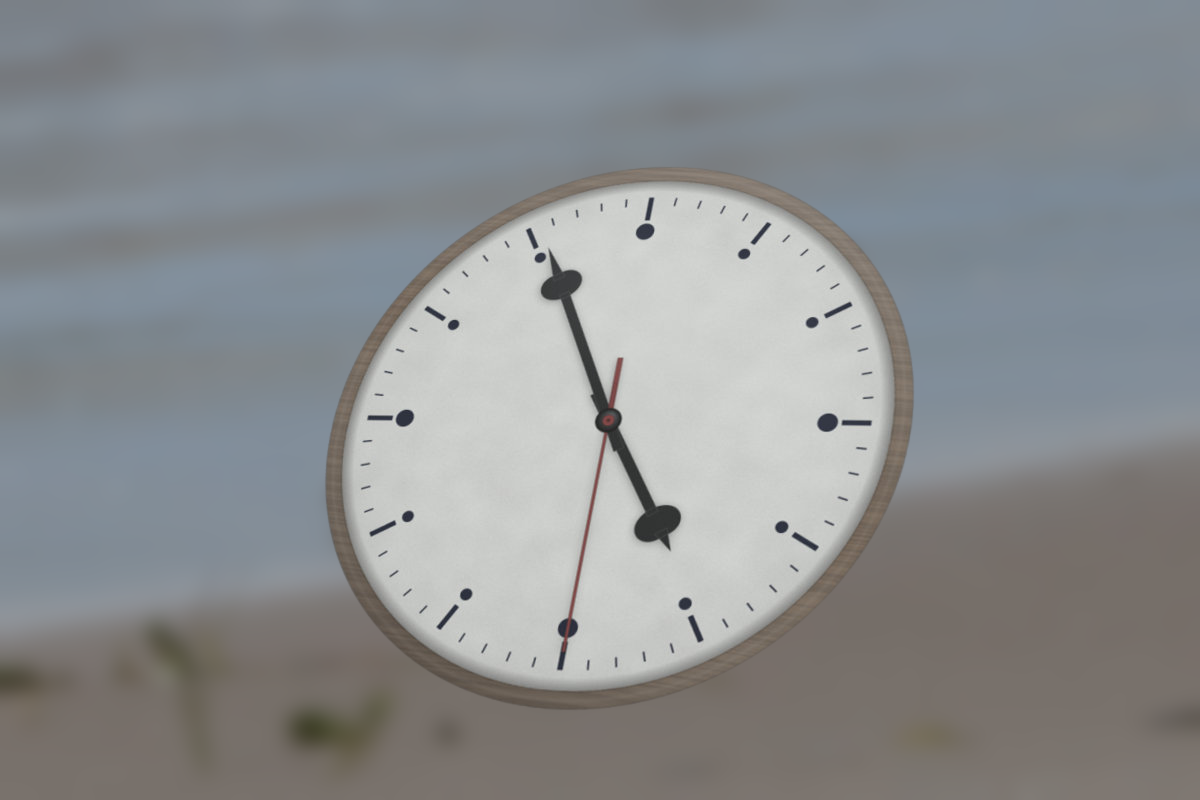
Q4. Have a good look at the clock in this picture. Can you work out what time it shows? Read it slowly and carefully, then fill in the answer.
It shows 4:55:30
